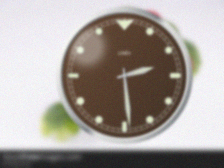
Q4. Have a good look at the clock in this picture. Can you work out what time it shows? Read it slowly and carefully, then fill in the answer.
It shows 2:29
